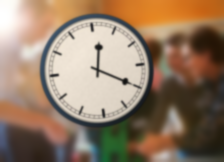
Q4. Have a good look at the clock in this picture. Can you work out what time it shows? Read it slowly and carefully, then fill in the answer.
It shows 12:20
